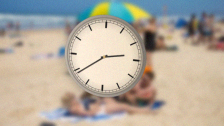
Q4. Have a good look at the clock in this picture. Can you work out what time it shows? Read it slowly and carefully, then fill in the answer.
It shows 2:39
